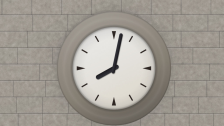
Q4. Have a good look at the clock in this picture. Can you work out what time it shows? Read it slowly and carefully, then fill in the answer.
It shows 8:02
